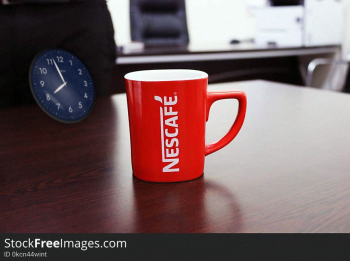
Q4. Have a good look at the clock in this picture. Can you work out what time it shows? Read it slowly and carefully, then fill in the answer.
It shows 7:57
